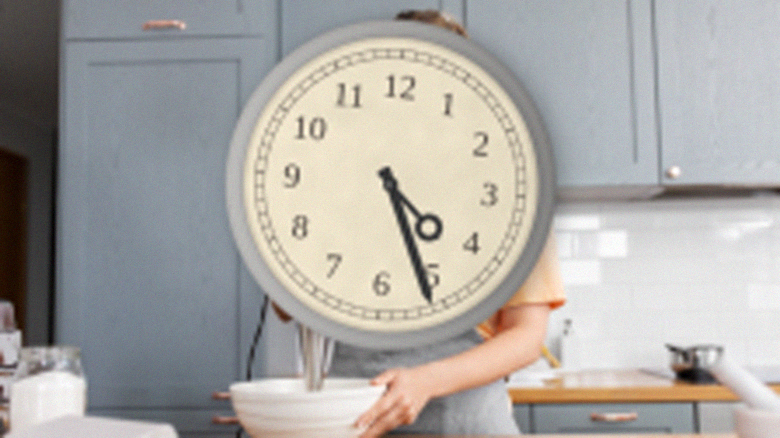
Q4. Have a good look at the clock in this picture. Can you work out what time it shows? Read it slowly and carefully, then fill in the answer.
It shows 4:26
